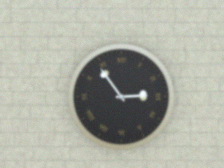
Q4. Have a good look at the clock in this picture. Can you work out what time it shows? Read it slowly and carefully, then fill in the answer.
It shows 2:54
